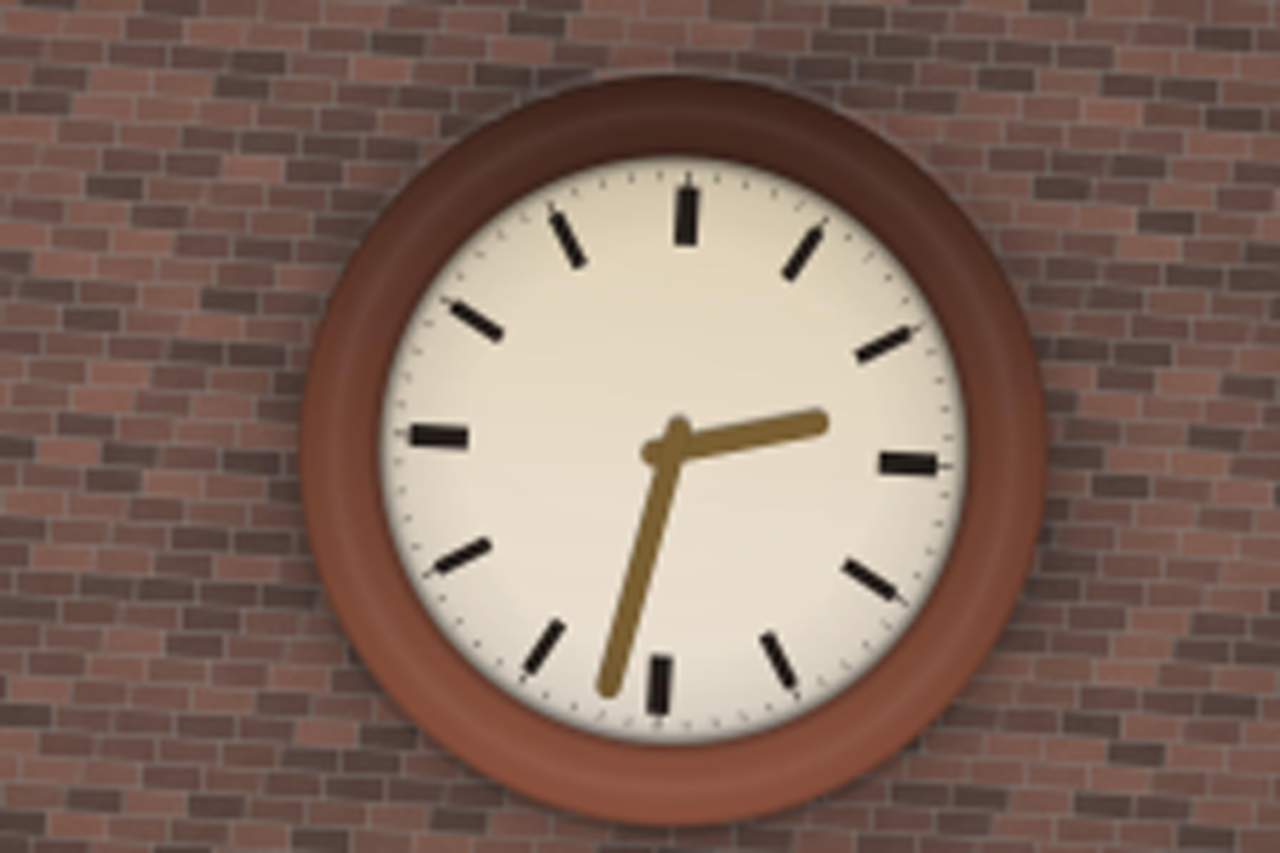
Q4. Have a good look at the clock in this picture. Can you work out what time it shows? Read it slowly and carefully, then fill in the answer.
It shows 2:32
